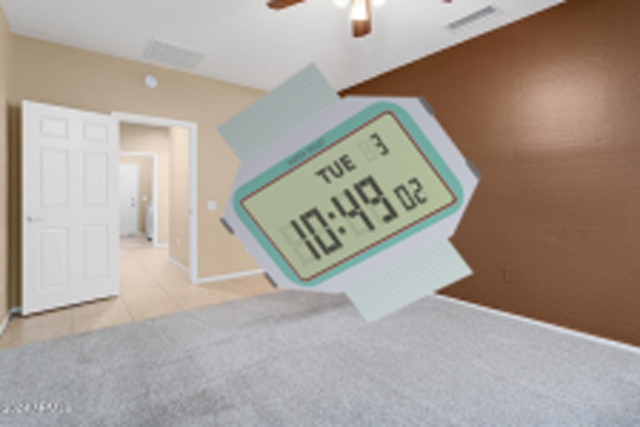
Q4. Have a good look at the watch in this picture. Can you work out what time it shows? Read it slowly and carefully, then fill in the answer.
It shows 10:49:02
